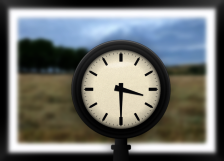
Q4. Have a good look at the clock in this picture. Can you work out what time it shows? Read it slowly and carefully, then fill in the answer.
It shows 3:30
